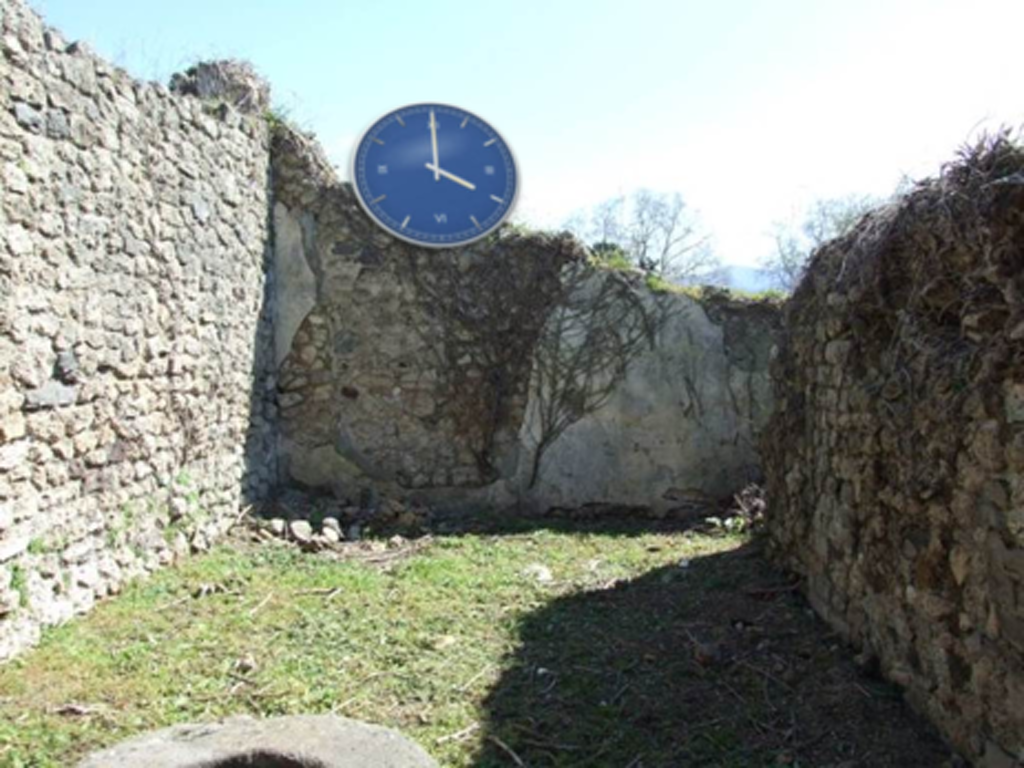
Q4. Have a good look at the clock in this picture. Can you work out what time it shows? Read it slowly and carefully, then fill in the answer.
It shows 4:00
